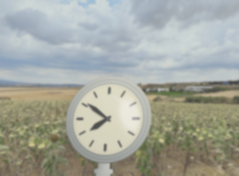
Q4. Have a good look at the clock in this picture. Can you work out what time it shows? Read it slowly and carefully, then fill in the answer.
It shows 7:51
